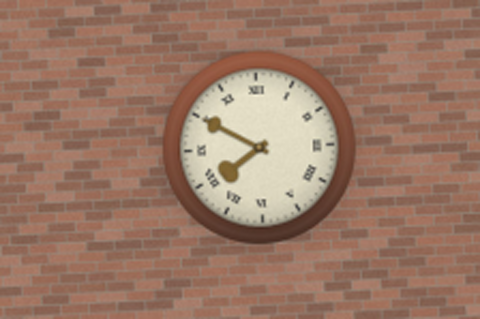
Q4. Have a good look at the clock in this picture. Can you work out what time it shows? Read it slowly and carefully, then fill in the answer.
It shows 7:50
